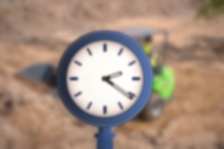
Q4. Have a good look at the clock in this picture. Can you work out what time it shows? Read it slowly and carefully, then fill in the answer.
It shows 2:21
